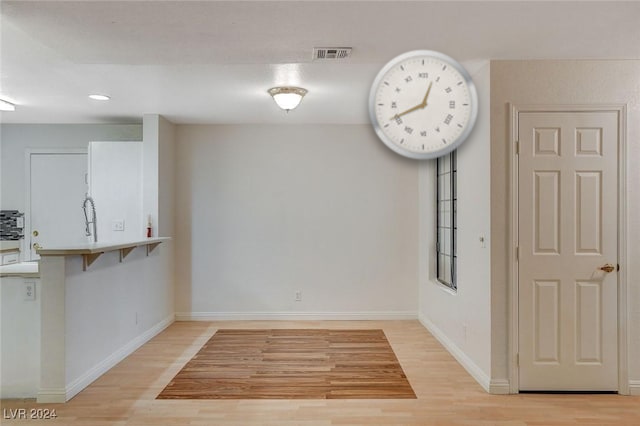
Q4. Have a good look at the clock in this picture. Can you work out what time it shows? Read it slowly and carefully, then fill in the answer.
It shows 12:41
